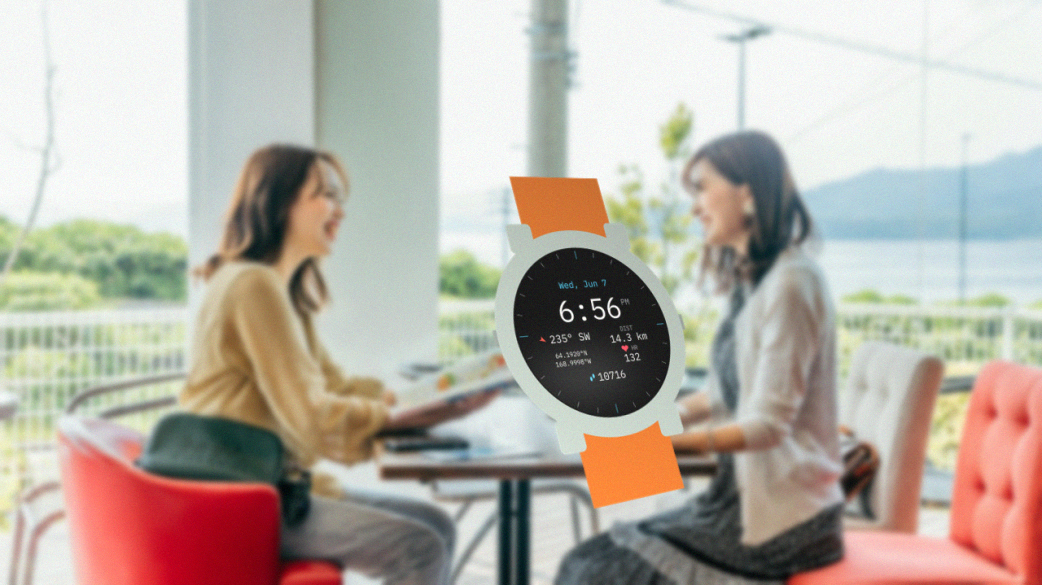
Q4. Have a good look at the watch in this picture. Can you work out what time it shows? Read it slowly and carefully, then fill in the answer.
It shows 6:56
